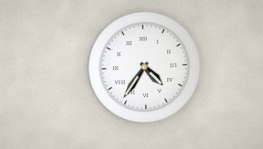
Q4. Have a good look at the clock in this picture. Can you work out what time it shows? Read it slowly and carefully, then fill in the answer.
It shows 4:36
